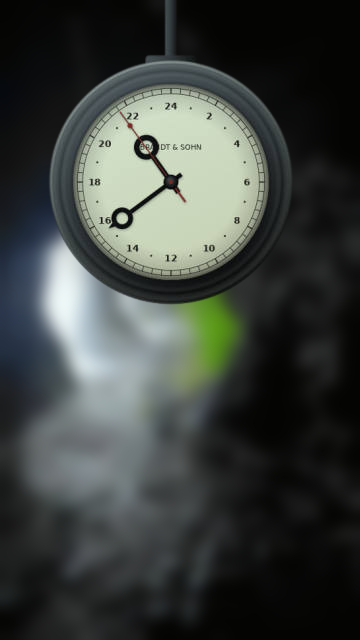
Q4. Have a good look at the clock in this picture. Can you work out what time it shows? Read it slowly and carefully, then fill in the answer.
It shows 21:38:54
